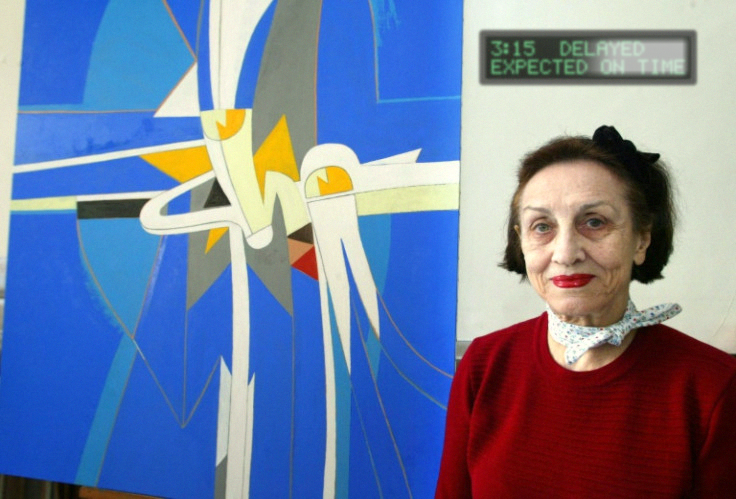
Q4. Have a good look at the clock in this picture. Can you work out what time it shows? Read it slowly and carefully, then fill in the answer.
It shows 3:15
